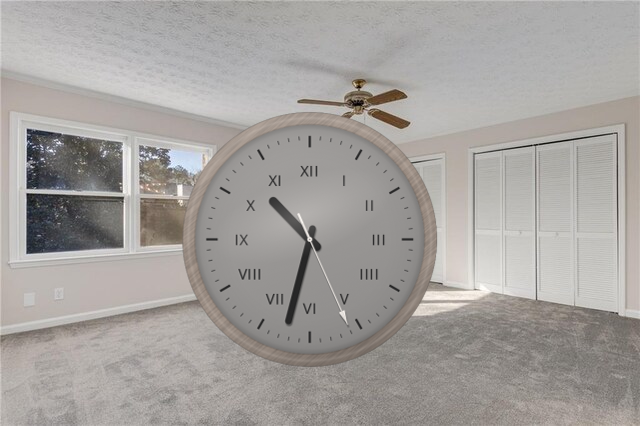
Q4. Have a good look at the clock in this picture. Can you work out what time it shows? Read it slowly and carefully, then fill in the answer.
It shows 10:32:26
